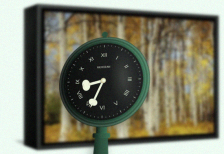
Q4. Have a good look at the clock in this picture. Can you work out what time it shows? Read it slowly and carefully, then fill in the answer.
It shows 8:34
